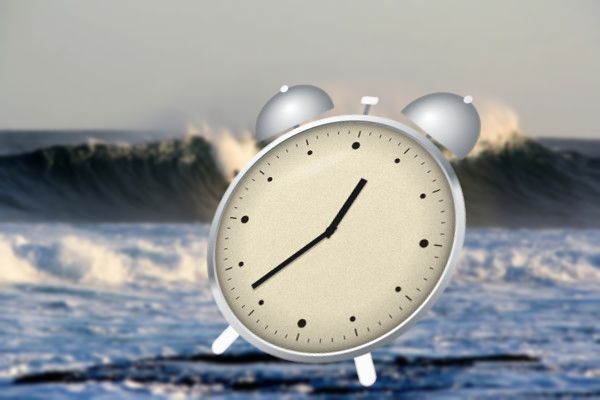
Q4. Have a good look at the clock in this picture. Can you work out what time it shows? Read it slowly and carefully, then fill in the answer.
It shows 12:37
